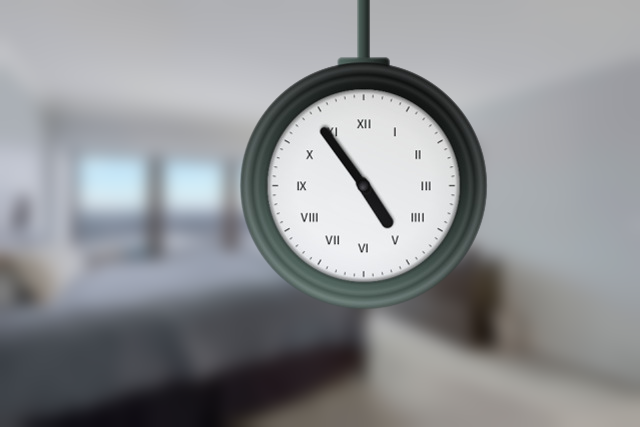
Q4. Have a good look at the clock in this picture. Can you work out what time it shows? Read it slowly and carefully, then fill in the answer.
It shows 4:54
